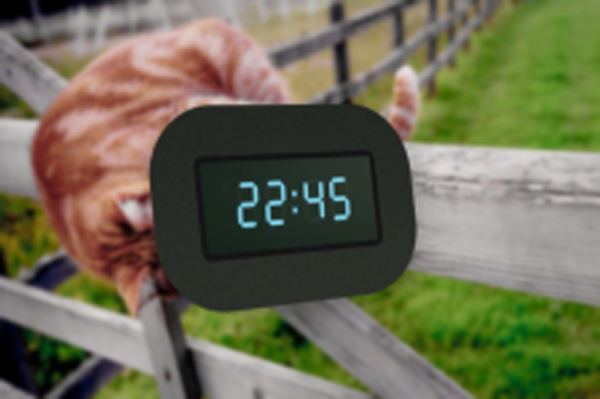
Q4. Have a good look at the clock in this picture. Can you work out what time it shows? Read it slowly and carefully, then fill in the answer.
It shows 22:45
